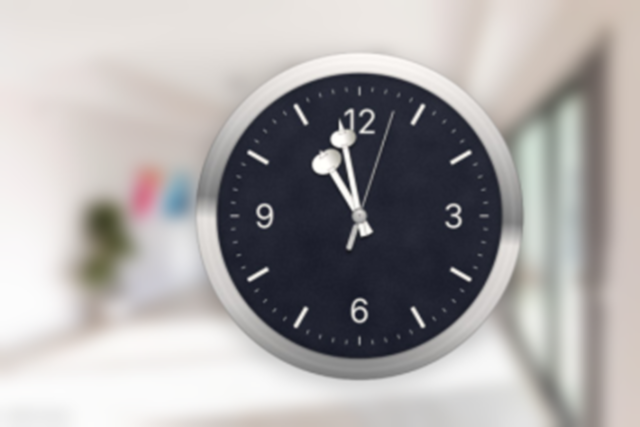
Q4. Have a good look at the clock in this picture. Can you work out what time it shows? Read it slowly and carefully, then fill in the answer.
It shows 10:58:03
